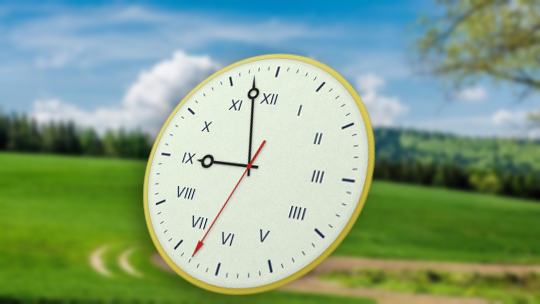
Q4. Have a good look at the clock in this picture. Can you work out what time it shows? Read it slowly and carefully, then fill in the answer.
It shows 8:57:33
